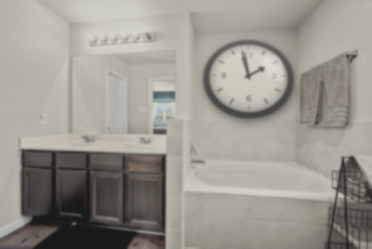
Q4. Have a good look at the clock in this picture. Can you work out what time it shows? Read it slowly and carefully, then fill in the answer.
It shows 1:58
